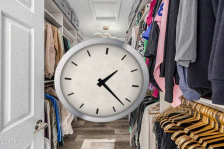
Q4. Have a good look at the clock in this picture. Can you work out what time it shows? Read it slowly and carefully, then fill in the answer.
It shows 1:22
